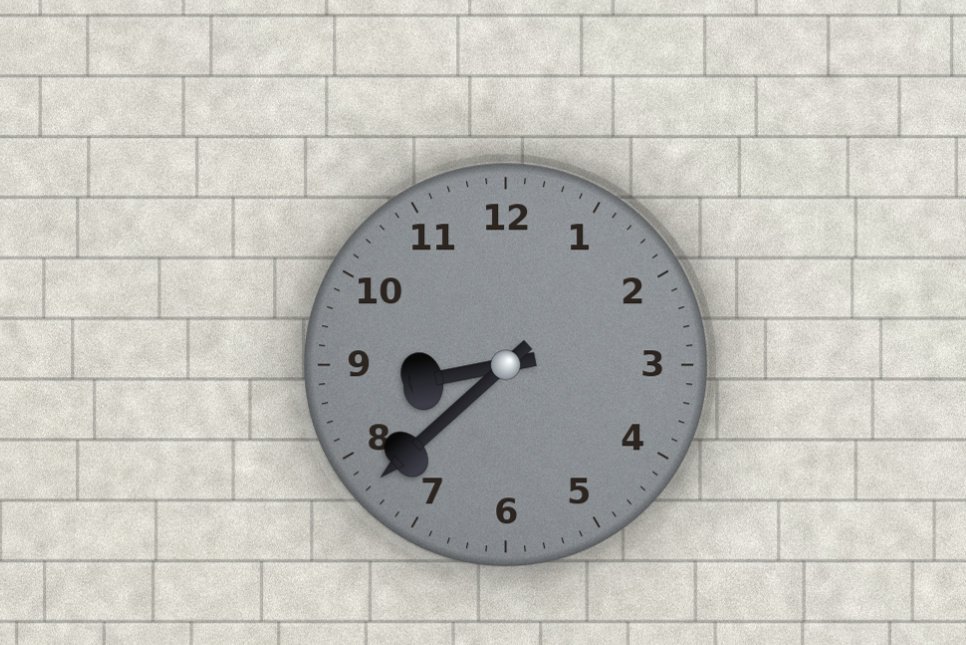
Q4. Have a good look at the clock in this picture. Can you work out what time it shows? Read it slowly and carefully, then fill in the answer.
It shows 8:38
